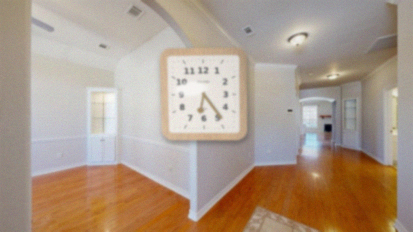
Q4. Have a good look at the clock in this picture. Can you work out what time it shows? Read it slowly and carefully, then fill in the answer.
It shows 6:24
